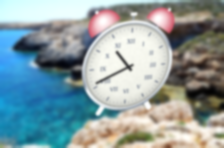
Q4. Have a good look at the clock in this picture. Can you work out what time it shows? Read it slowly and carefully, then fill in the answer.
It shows 10:41
